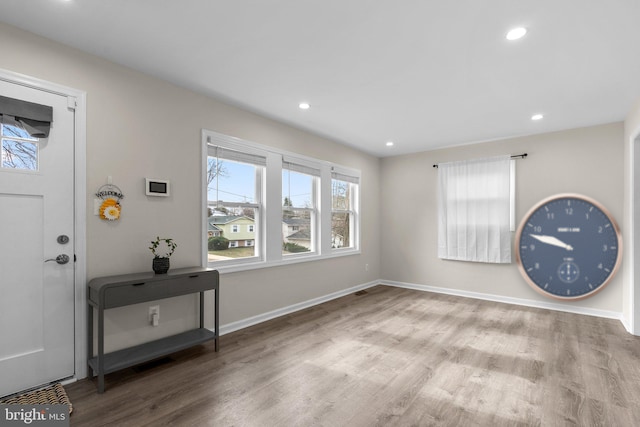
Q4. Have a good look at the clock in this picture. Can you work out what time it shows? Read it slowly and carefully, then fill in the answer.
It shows 9:48
